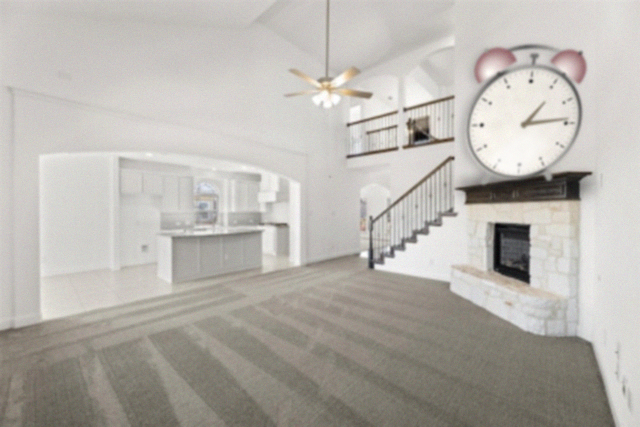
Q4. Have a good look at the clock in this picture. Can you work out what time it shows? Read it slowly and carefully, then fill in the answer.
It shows 1:14
